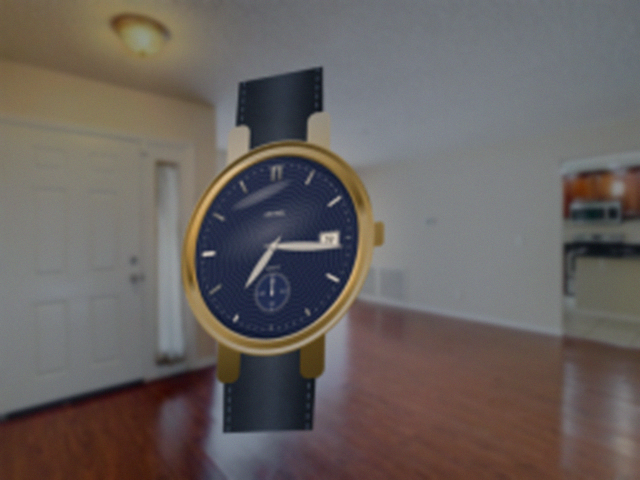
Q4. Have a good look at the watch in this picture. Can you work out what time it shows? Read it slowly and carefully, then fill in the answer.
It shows 7:16
